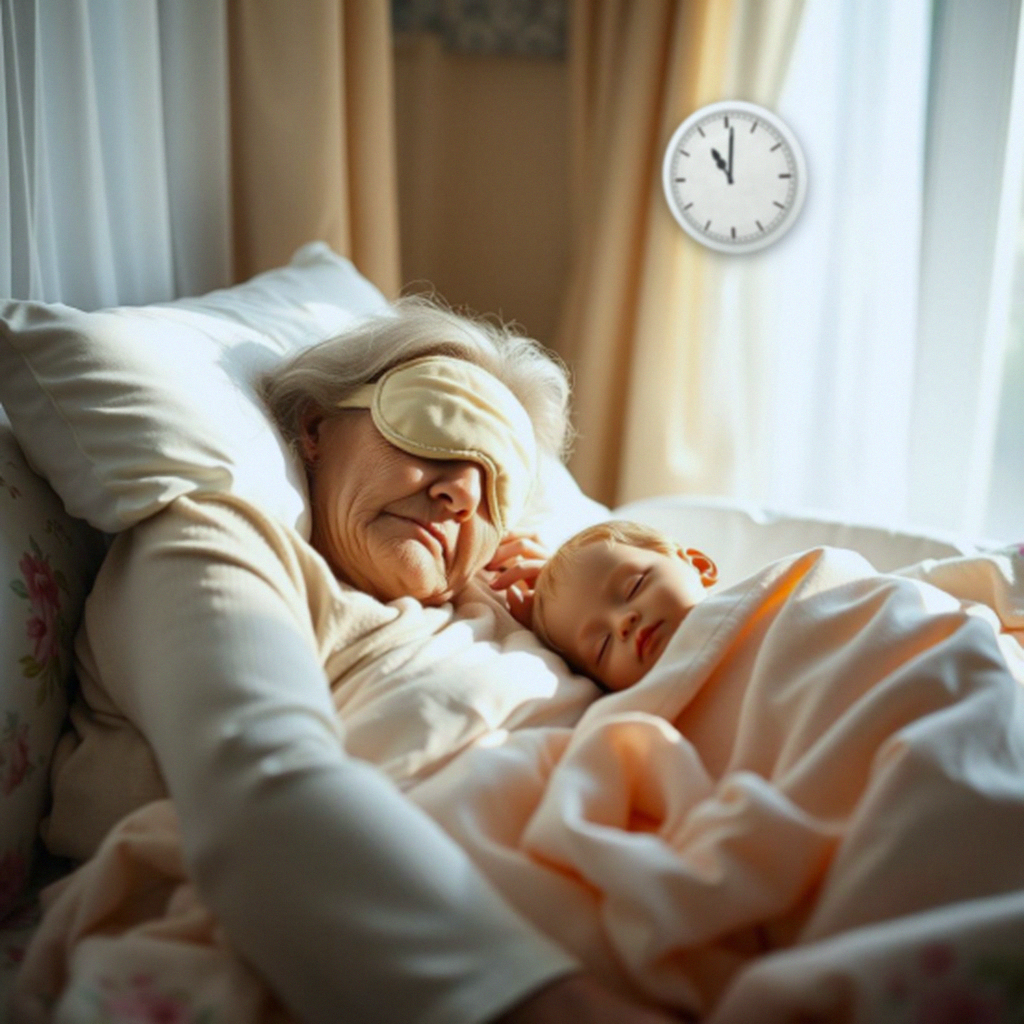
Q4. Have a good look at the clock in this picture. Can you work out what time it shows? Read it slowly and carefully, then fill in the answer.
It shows 11:01
